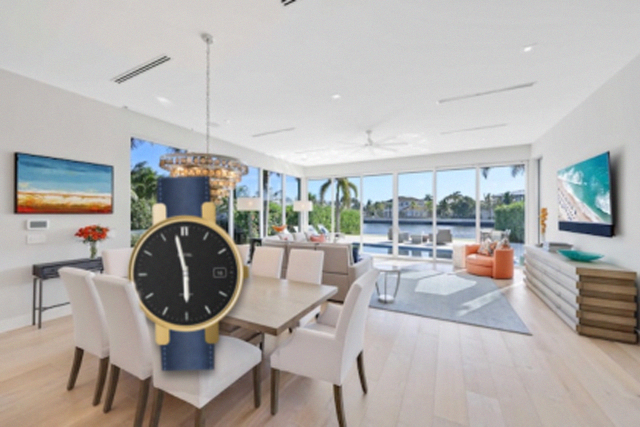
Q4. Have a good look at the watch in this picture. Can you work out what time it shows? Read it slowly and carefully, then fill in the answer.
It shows 5:58
